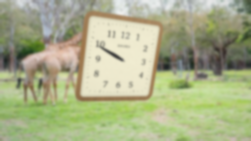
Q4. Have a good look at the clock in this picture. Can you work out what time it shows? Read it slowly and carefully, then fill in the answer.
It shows 9:49
